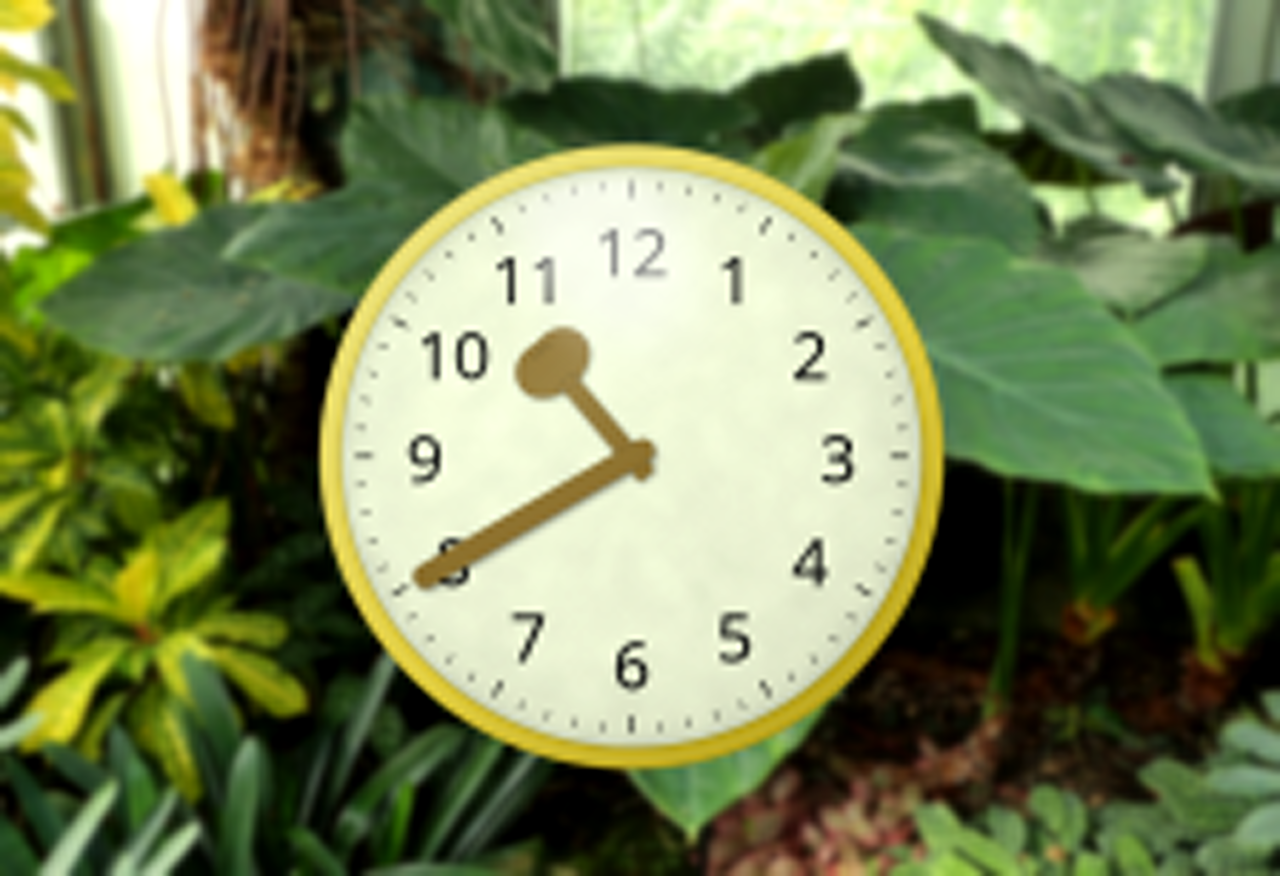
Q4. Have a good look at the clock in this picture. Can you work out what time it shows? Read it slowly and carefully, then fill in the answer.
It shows 10:40
